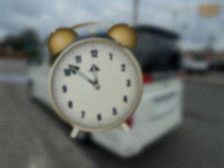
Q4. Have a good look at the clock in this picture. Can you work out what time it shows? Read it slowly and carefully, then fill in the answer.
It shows 11:52
